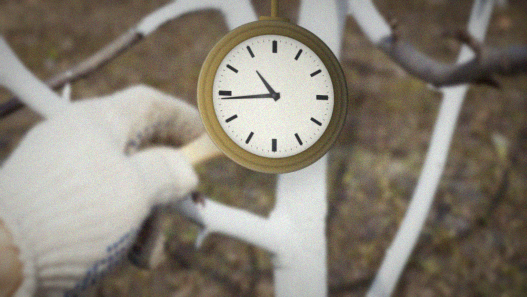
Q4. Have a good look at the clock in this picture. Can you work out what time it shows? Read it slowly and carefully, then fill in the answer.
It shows 10:44
